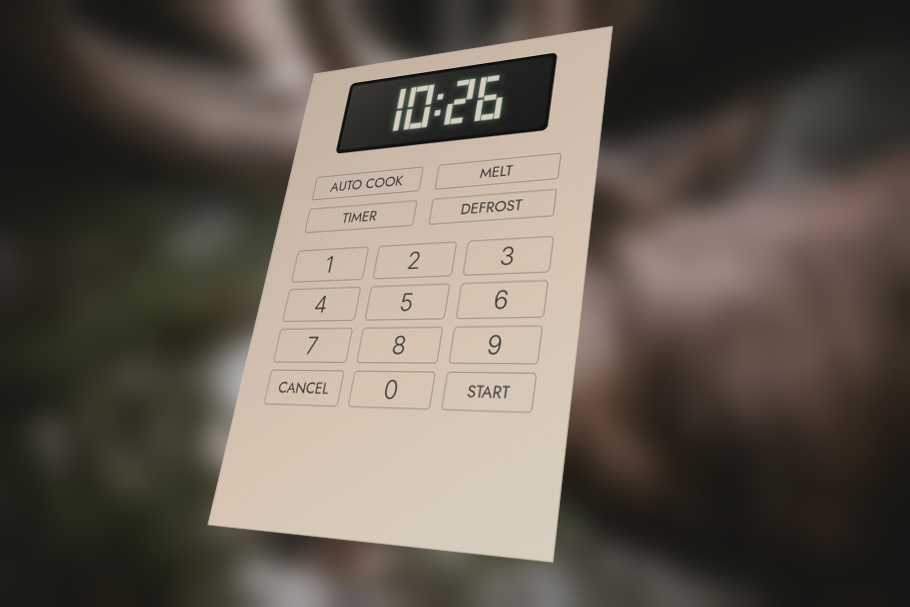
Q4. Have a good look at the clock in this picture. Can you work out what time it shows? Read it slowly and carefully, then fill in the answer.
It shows 10:26
